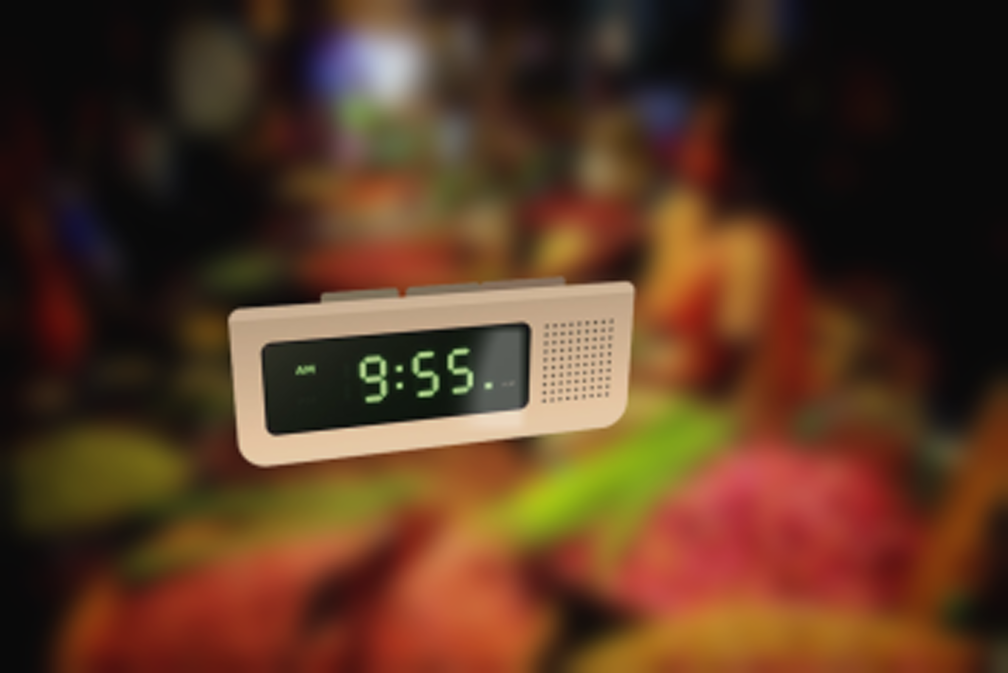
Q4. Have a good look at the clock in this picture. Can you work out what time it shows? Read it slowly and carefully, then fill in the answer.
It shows 9:55
